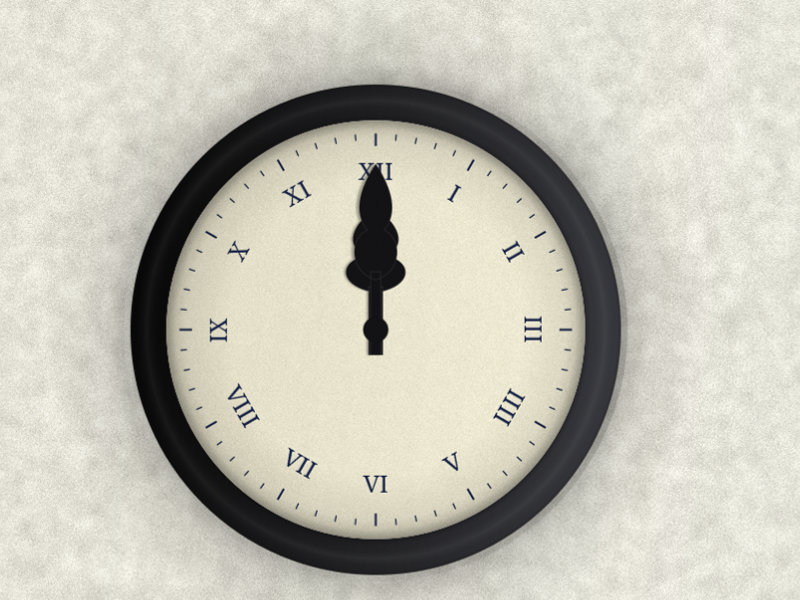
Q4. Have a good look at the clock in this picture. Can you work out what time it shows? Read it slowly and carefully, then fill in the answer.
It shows 12:00
